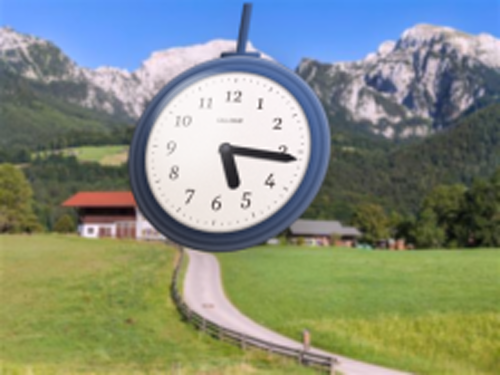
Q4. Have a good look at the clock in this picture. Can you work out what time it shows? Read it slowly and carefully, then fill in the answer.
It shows 5:16
